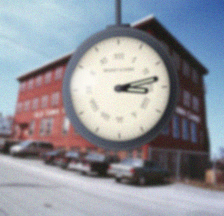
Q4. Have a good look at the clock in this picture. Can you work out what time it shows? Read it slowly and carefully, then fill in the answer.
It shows 3:13
